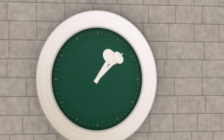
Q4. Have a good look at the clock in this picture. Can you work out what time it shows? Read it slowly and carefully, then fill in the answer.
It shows 1:08
